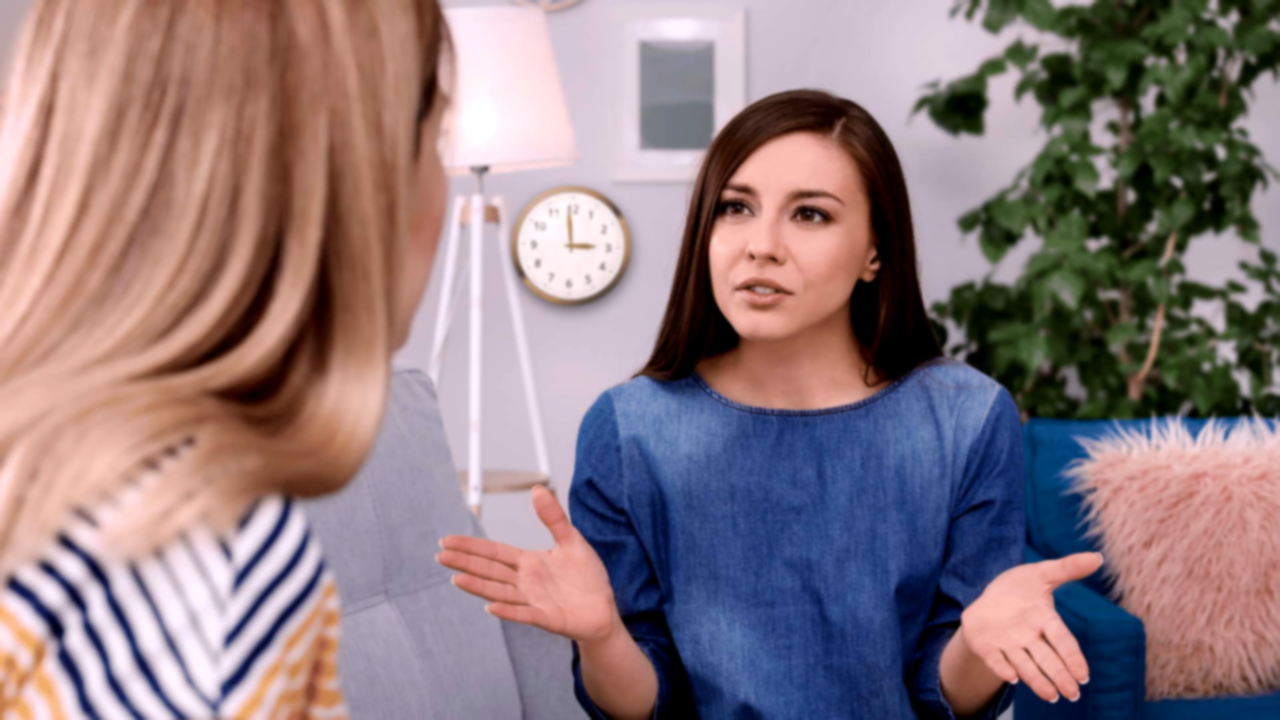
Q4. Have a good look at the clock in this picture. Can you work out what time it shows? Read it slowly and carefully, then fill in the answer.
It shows 2:59
